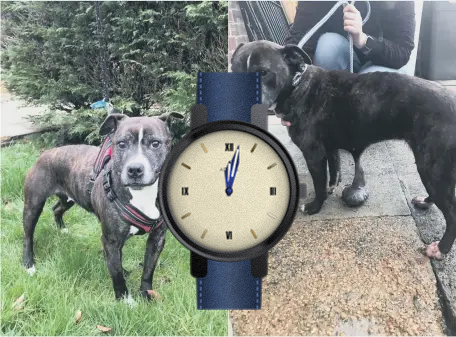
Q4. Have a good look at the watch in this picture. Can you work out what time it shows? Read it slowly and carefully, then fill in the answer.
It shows 12:02
